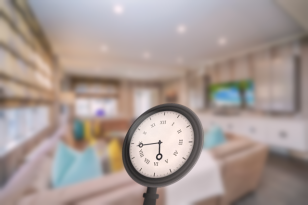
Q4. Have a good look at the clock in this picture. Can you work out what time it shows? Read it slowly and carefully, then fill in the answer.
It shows 5:44
